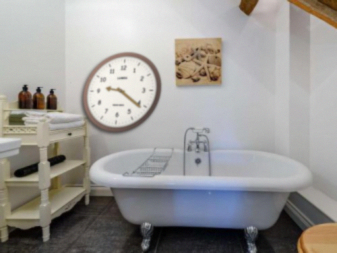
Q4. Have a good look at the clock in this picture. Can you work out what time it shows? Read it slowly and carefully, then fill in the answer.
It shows 9:21
